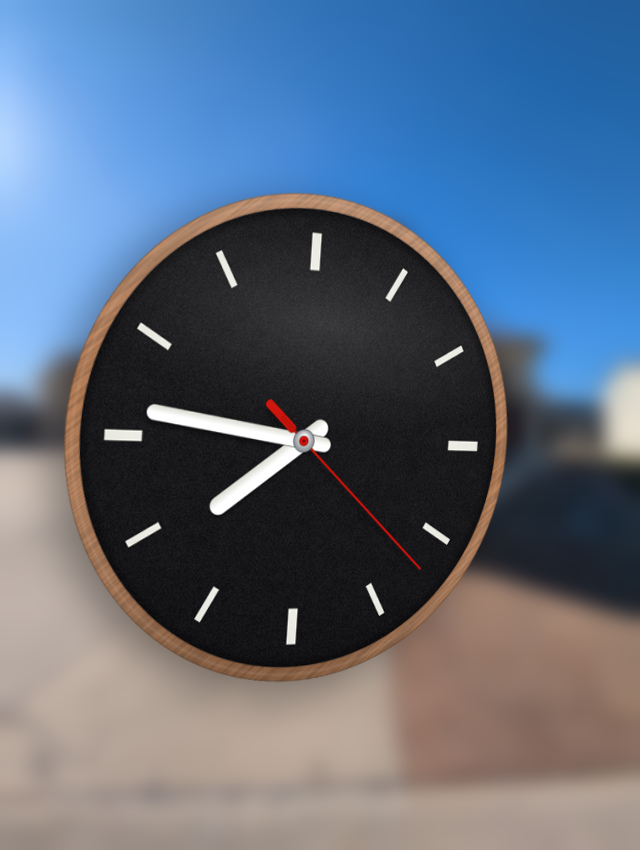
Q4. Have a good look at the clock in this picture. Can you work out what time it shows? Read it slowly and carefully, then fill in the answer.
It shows 7:46:22
